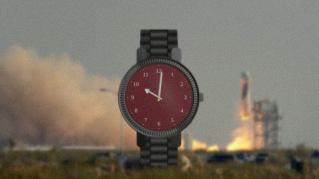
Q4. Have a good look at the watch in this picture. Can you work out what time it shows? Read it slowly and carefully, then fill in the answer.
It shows 10:01
